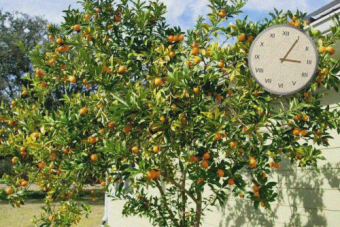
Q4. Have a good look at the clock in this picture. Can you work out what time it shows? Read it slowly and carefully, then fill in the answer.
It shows 3:05
